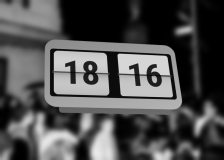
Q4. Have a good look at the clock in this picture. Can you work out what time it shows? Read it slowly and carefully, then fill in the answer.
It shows 18:16
